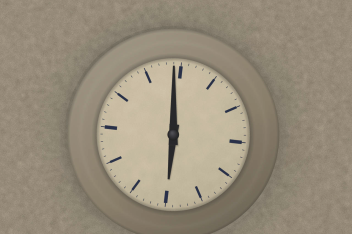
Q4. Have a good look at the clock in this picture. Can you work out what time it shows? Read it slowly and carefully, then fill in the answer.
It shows 5:59
